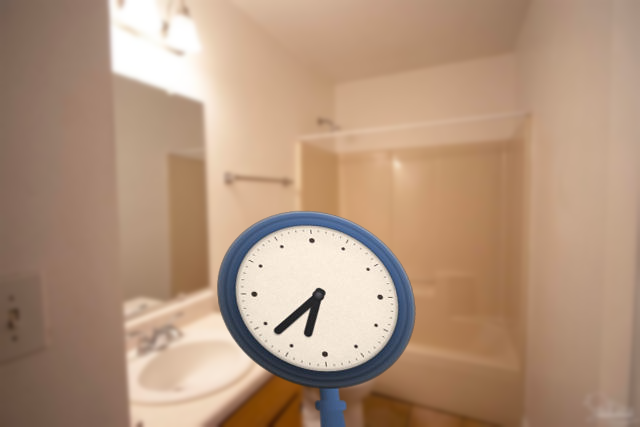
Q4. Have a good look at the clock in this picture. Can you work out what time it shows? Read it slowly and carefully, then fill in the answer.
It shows 6:38
